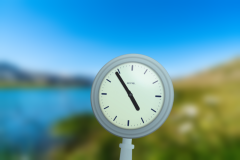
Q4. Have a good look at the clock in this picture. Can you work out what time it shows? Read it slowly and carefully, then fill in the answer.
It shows 4:54
